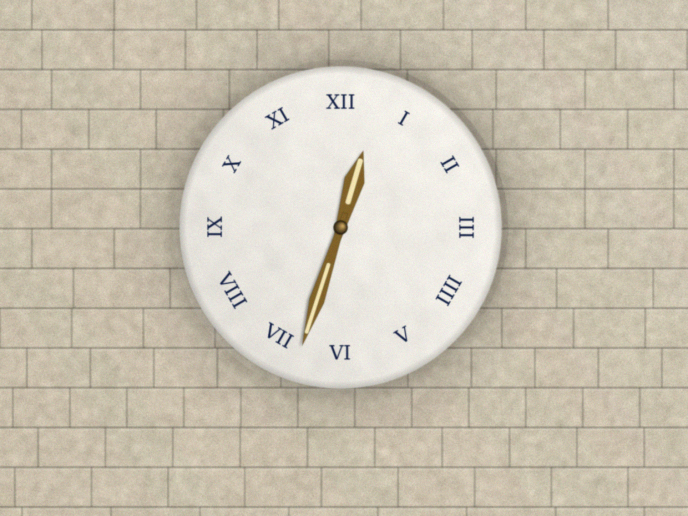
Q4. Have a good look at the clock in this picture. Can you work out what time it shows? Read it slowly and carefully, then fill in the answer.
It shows 12:33
